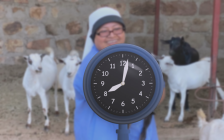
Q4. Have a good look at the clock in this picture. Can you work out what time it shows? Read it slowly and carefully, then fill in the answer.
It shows 8:02
